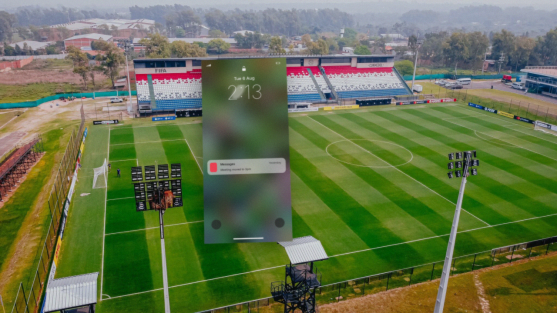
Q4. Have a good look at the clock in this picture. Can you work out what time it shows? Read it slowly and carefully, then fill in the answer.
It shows 2:13
